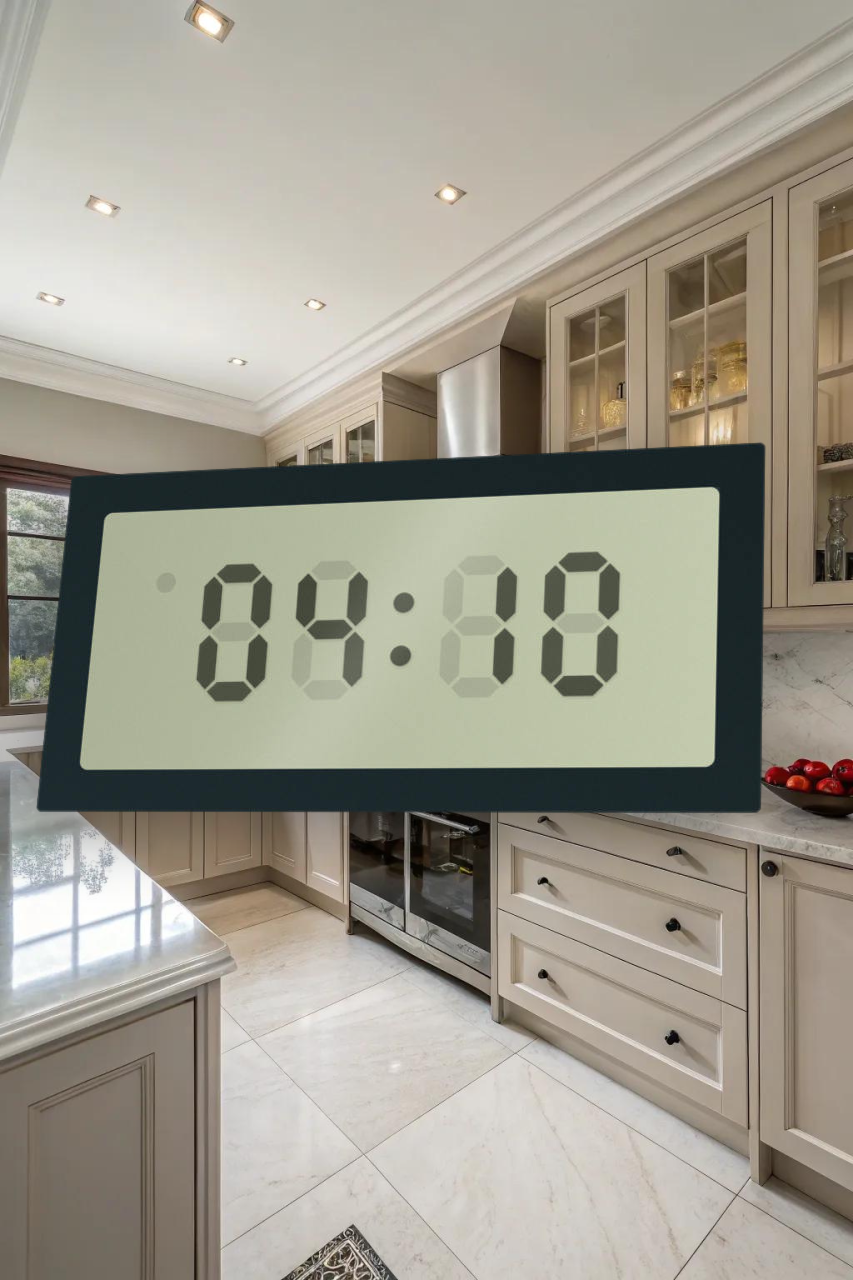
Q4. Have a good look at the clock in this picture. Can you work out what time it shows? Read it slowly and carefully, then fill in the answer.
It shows 4:10
